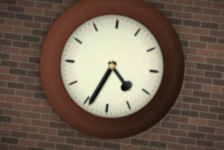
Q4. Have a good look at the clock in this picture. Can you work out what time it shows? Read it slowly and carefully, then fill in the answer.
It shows 4:34
